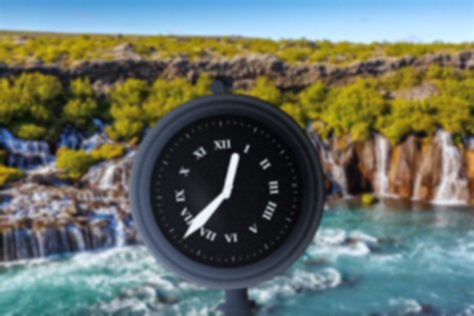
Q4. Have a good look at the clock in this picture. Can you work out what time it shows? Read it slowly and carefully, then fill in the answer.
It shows 12:38
